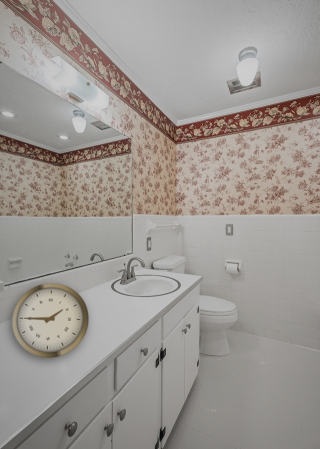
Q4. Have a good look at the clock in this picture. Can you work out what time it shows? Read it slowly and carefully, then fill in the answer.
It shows 1:45
